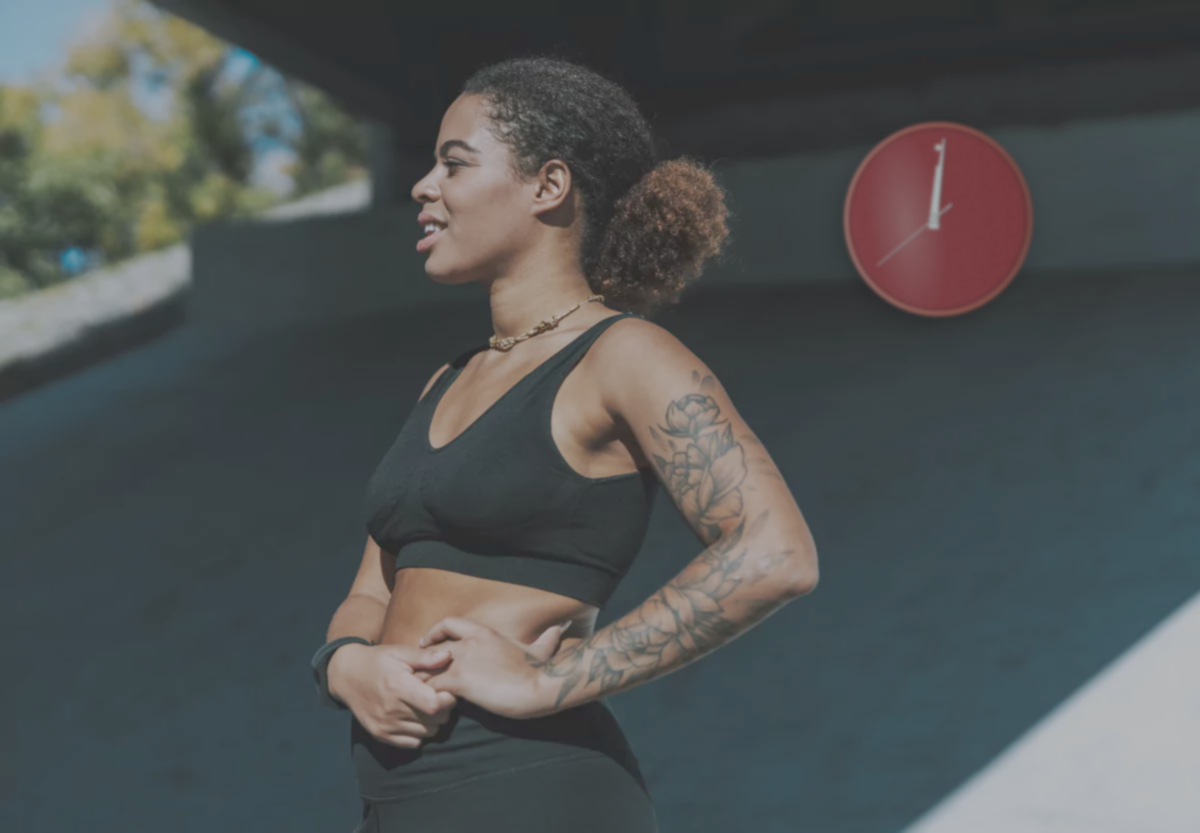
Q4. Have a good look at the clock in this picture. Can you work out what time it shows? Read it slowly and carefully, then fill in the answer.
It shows 12:00:38
